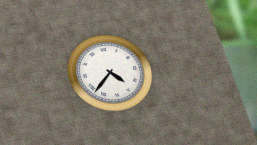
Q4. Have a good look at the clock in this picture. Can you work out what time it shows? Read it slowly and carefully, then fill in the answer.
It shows 4:38
